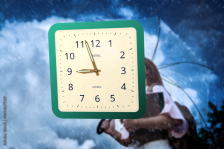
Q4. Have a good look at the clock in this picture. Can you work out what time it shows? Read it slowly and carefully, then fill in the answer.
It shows 8:57
